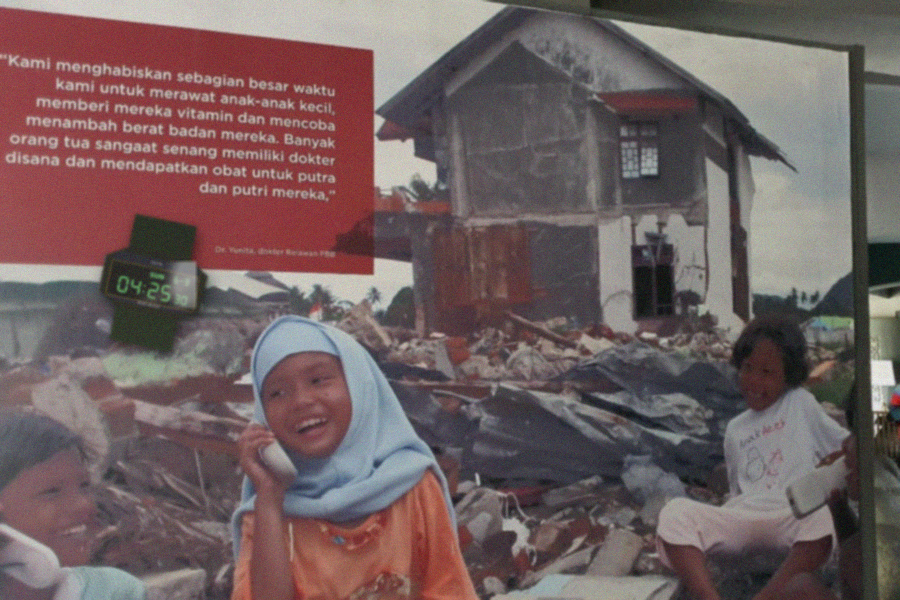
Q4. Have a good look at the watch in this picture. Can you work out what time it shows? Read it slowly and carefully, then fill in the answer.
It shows 4:25
